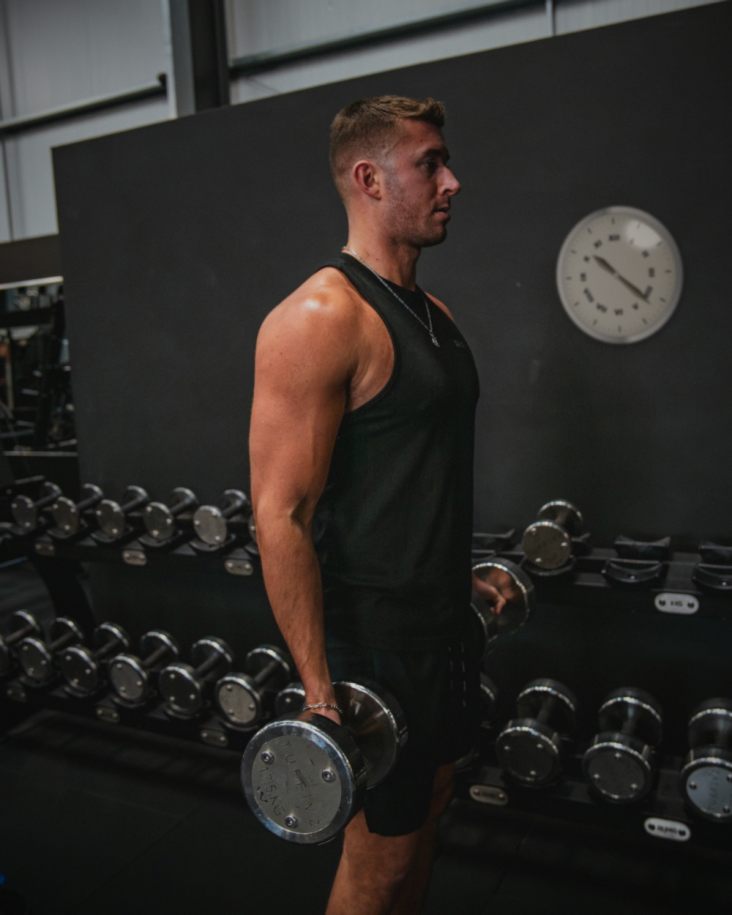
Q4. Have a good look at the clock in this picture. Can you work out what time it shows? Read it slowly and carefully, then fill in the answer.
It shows 10:22
